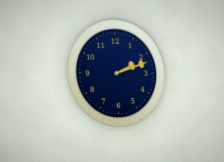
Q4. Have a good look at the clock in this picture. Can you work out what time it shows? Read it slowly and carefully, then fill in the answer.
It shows 2:12
